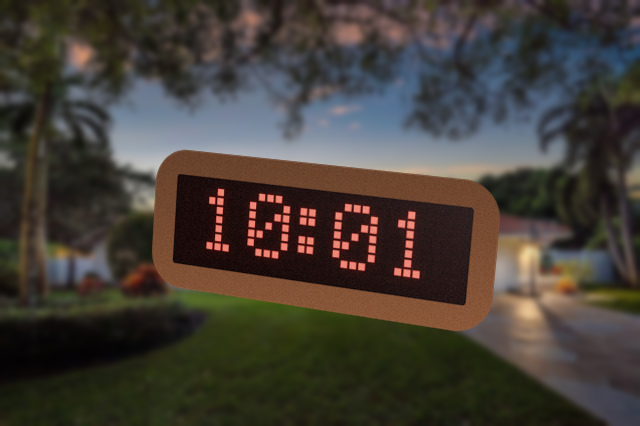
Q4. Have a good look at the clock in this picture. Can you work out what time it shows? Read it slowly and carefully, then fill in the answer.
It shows 10:01
